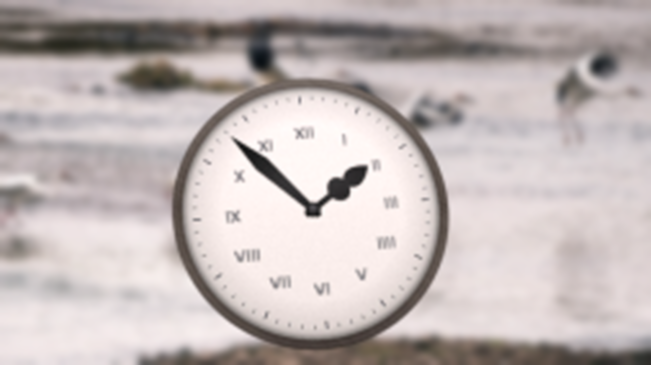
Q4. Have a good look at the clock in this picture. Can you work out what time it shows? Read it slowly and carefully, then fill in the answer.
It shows 1:53
